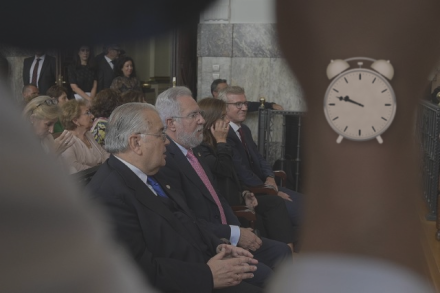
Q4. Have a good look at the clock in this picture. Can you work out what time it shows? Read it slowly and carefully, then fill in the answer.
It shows 9:48
